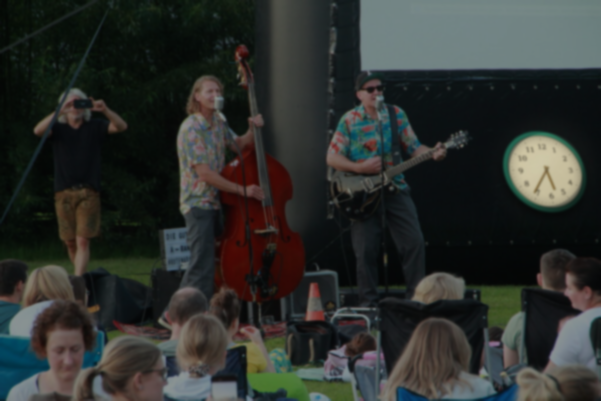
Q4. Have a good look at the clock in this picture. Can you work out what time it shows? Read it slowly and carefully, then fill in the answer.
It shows 5:36
